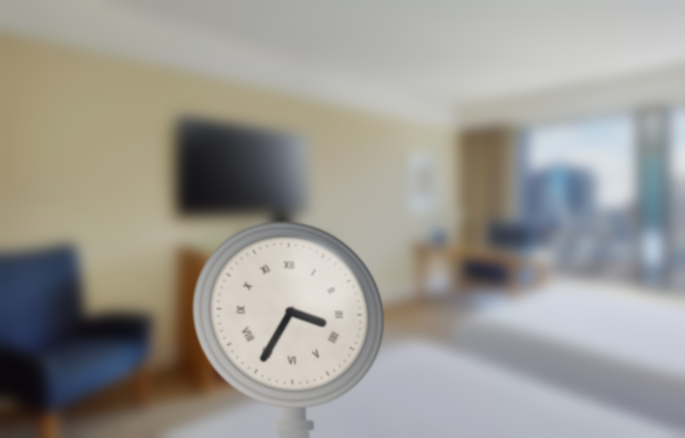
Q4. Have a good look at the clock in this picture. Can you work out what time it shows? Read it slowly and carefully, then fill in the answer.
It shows 3:35
